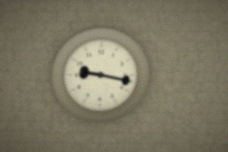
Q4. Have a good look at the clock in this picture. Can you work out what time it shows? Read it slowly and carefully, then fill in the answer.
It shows 9:17
